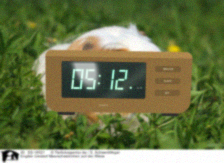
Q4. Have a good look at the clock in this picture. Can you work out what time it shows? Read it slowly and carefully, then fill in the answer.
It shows 5:12
